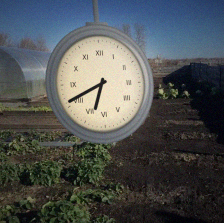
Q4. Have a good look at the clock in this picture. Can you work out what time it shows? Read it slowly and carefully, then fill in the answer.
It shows 6:41
